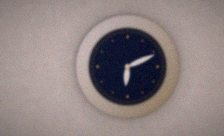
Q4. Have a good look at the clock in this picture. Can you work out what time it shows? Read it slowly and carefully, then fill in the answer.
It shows 6:11
